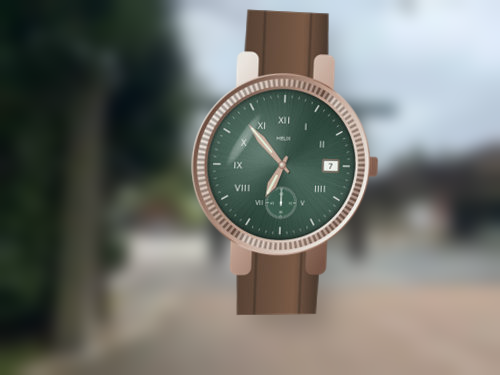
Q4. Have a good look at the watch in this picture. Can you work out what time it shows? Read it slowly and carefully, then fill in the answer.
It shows 6:53
